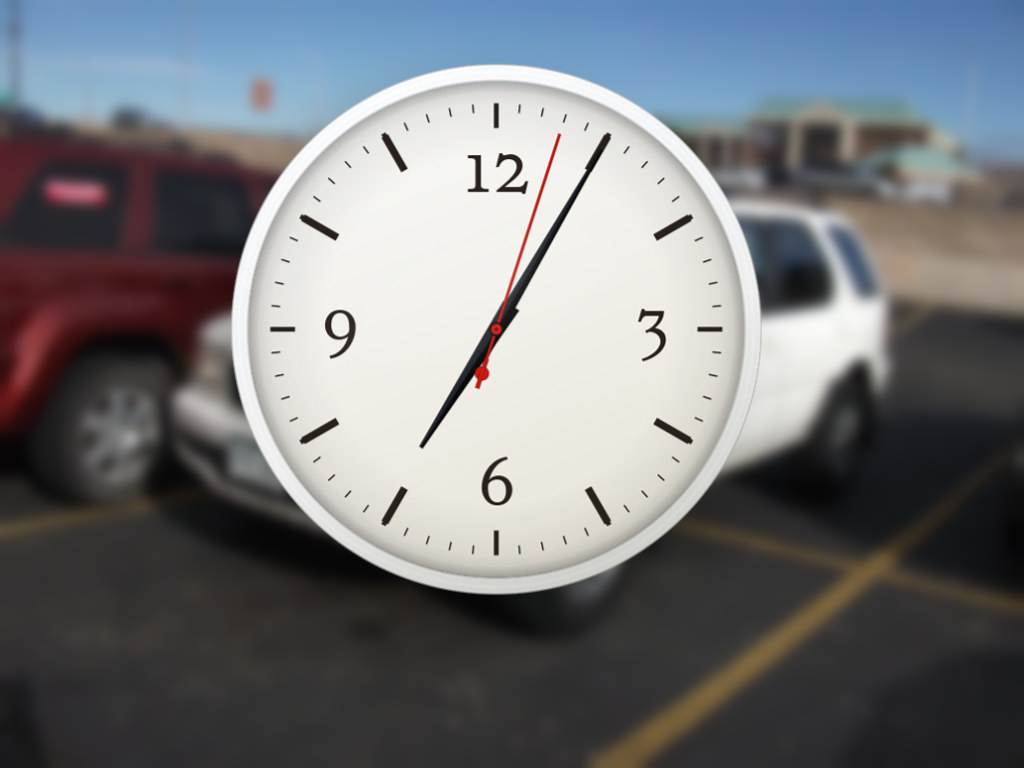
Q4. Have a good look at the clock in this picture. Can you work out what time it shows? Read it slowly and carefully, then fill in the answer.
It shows 7:05:03
